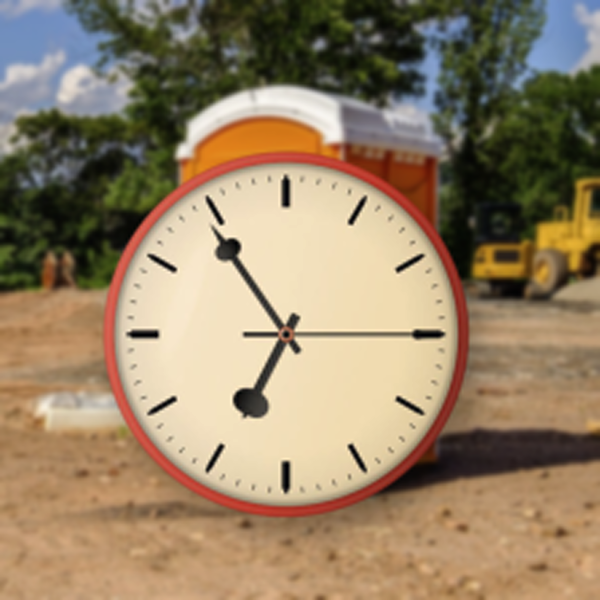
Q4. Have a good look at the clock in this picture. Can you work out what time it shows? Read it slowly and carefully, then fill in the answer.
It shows 6:54:15
